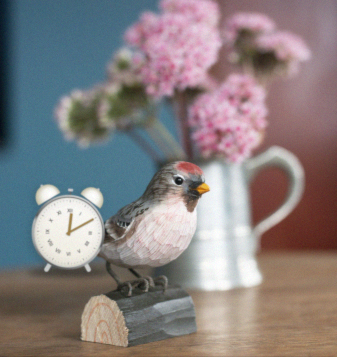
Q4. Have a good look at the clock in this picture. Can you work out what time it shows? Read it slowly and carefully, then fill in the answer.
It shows 12:10
